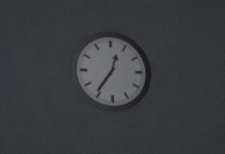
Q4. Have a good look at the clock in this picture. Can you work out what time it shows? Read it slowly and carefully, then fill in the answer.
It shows 12:36
